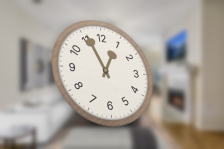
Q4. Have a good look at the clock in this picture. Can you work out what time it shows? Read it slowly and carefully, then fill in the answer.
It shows 12:56
